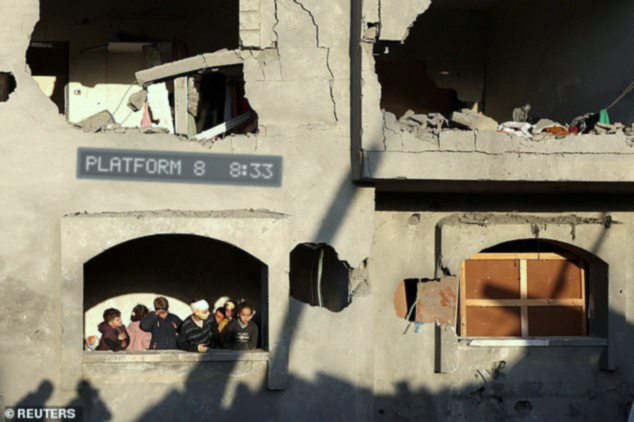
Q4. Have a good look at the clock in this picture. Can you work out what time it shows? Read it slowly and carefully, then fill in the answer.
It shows 8:33
